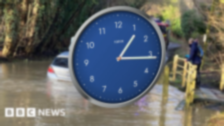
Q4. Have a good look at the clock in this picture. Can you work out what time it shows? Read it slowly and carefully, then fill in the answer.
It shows 1:16
